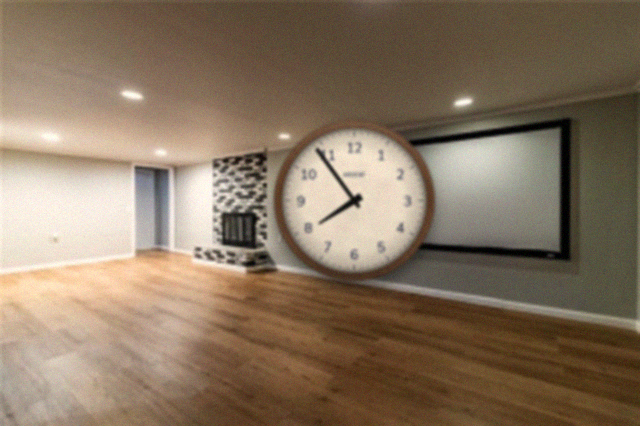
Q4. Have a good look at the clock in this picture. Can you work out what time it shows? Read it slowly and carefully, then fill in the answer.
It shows 7:54
